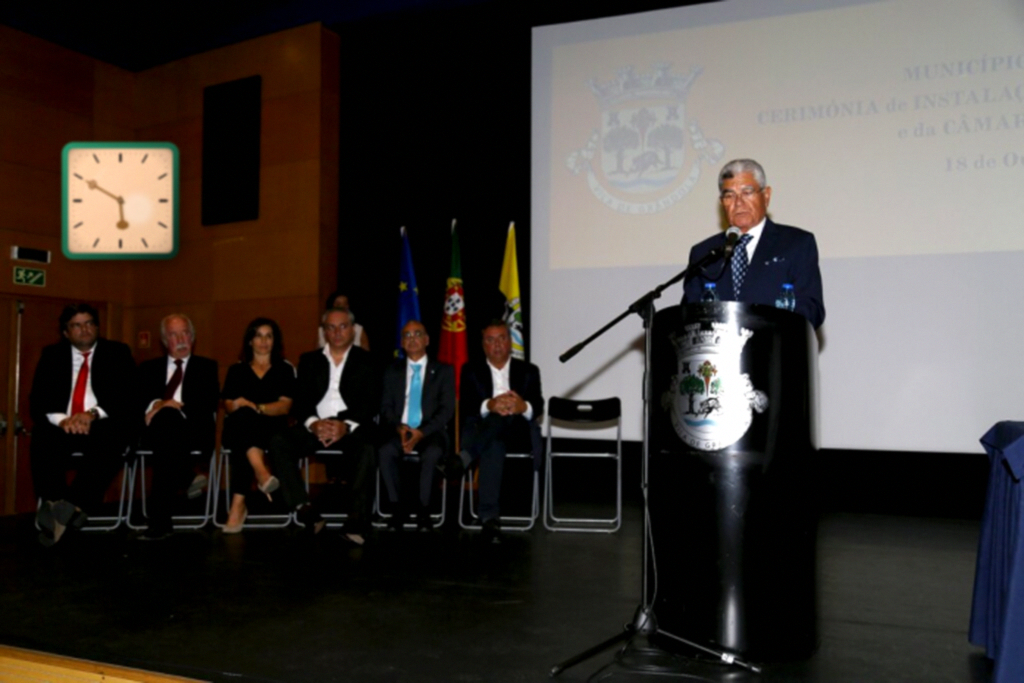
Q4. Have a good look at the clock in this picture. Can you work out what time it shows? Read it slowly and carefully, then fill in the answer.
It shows 5:50
